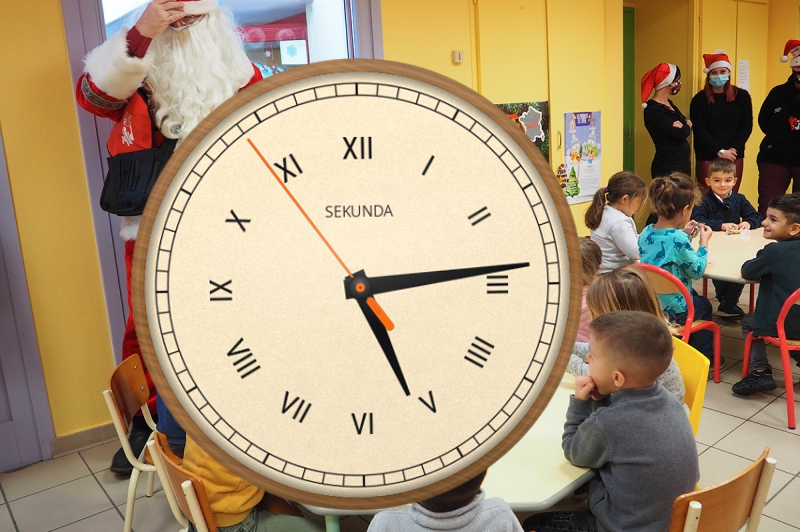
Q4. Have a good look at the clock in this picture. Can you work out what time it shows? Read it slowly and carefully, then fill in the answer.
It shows 5:13:54
